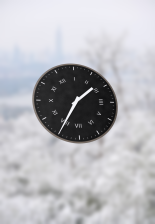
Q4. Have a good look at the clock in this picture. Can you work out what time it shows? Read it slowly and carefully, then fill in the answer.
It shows 2:40
